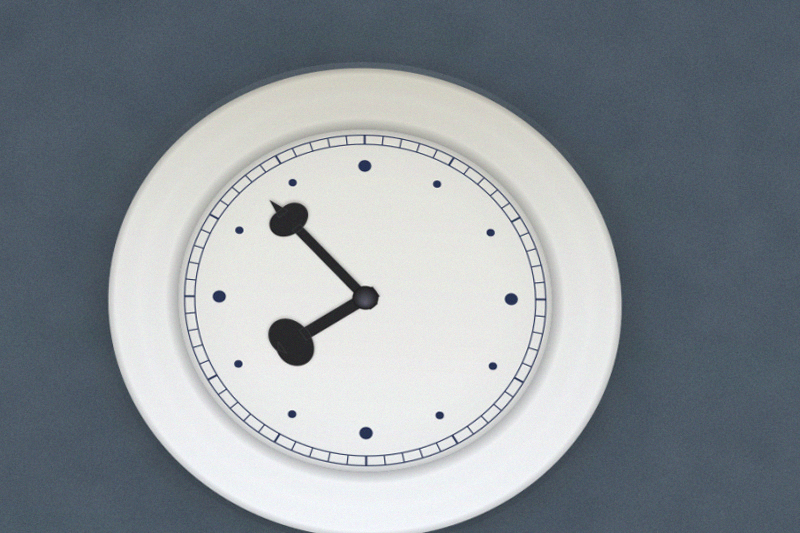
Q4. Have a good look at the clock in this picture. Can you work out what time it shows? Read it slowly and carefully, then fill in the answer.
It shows 7:53
